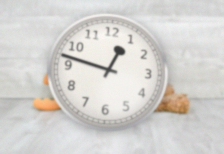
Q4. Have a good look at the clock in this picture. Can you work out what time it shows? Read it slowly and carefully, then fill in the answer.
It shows 12:47
